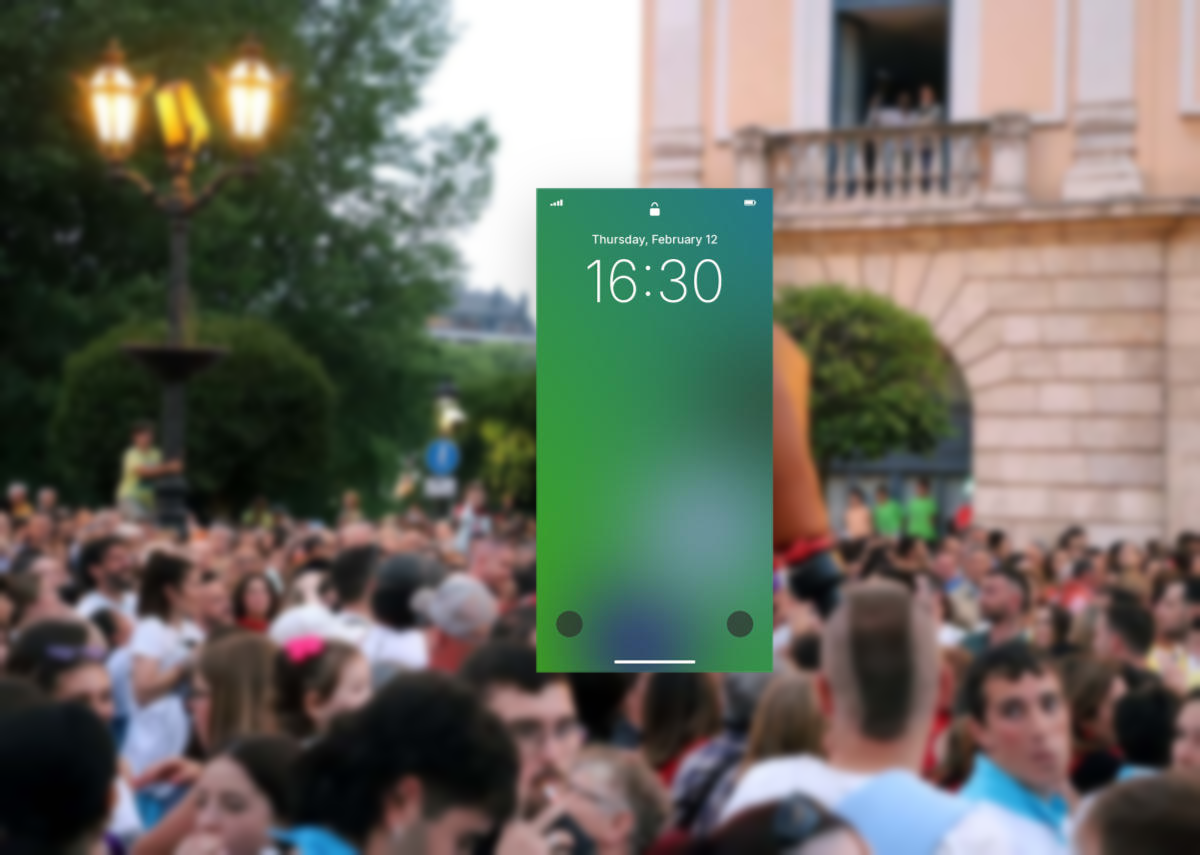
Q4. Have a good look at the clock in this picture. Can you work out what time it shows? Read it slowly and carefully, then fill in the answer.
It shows 16:30
